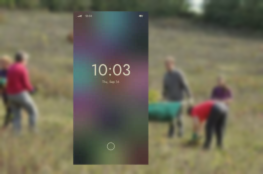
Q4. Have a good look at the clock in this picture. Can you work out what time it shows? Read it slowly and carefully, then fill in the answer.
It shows 10:03
